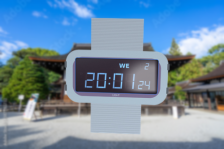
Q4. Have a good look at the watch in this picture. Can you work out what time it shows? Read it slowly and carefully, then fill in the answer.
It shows 20:01:24
